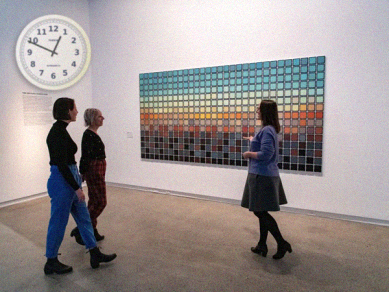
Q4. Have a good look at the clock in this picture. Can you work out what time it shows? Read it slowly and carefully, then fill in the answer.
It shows 12:49
